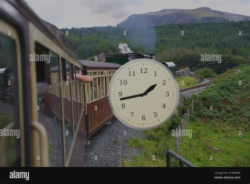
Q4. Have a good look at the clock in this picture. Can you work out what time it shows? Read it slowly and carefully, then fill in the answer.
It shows 1:43
